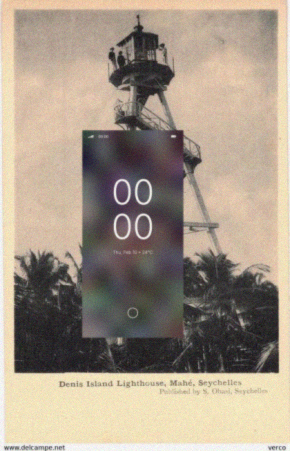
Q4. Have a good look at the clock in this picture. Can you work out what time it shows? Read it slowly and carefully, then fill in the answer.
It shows 0:00
